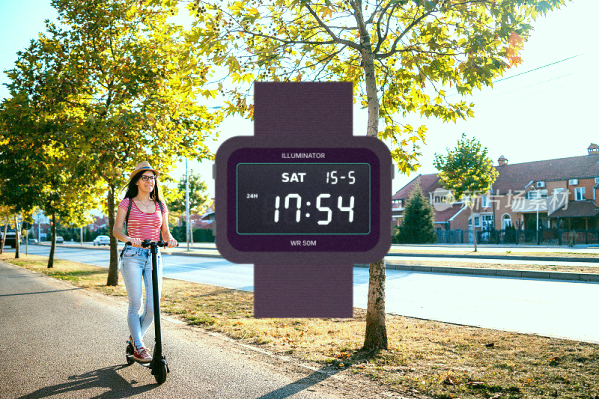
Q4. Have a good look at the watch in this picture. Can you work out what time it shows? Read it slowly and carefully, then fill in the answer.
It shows 17:54
